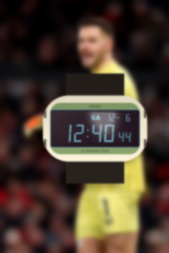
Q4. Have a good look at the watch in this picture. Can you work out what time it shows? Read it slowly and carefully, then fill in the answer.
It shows 12:40
